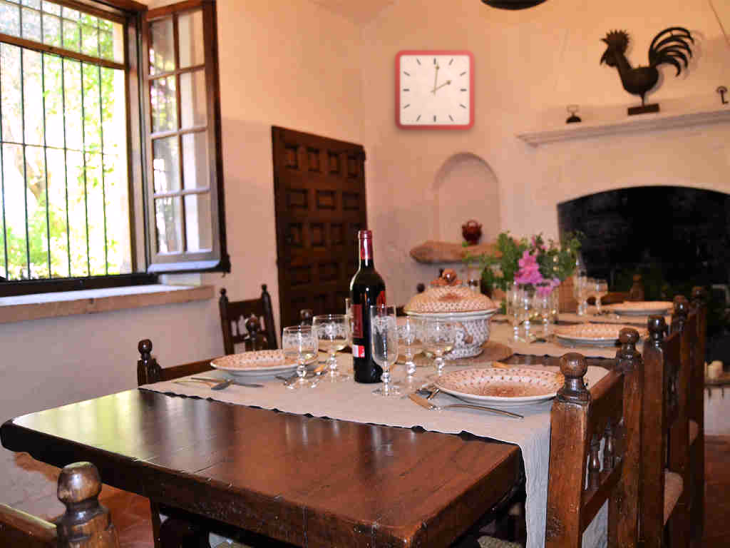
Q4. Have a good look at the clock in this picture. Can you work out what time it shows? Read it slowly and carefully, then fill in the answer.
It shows 2:01
